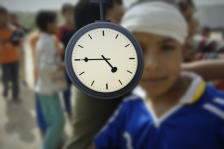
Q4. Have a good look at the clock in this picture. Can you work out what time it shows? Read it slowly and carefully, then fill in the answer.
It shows 4:45
